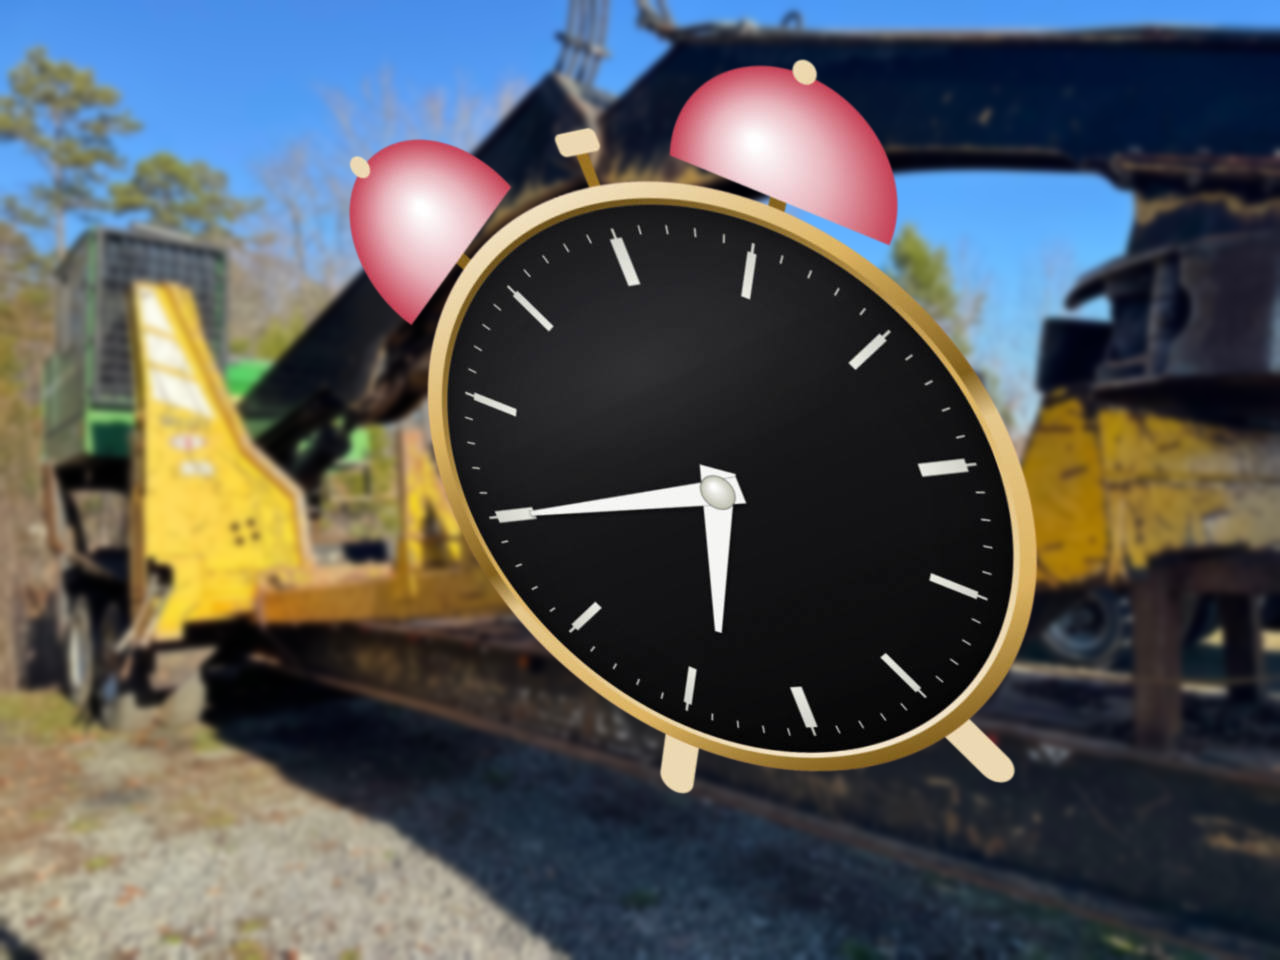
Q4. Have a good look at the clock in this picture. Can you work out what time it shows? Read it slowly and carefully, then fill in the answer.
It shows 6:45
